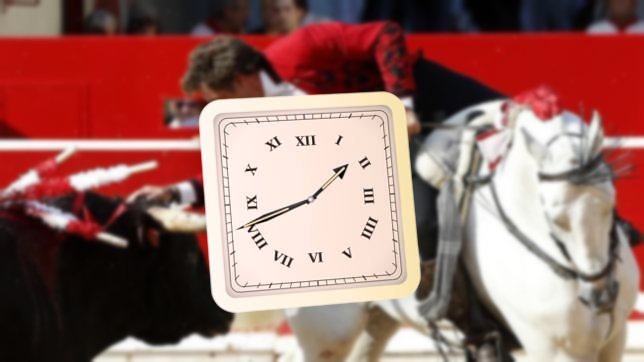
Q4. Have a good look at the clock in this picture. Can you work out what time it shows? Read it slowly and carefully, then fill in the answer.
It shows 1:42
